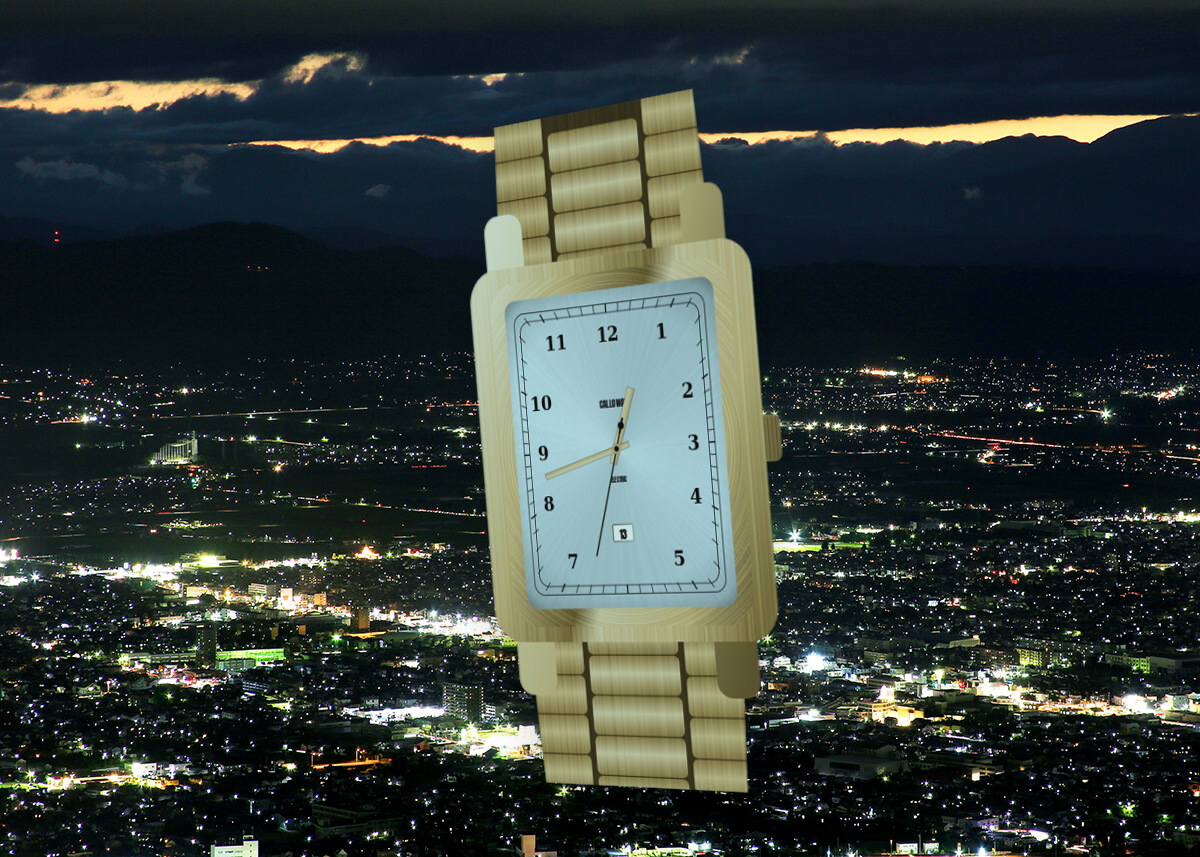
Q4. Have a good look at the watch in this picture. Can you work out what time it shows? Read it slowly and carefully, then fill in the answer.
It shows 12:42:33
